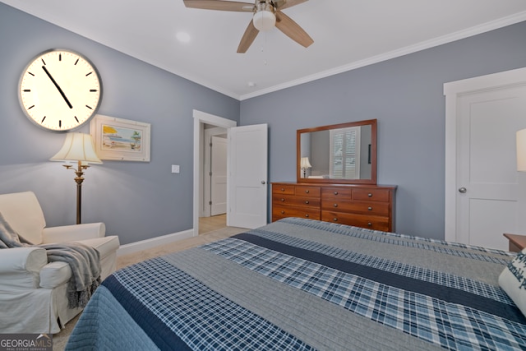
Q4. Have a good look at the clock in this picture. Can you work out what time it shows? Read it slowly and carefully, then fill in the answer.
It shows 4:54
